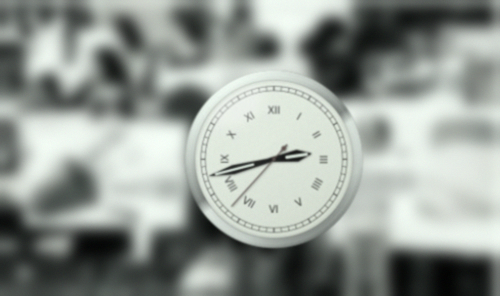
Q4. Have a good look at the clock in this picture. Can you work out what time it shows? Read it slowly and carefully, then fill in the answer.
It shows 2:42:37
